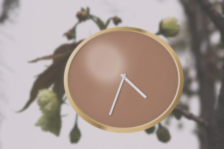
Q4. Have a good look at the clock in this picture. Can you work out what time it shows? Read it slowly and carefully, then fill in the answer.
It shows 4:33
